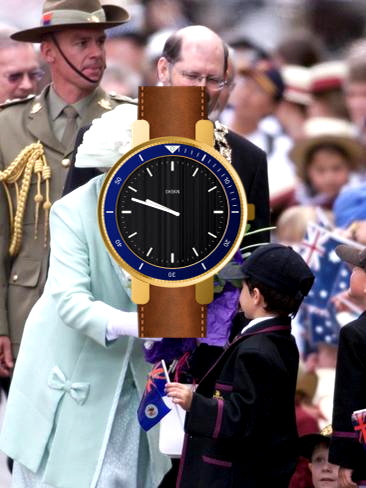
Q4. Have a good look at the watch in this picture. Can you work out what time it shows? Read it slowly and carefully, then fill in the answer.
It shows 9:48
